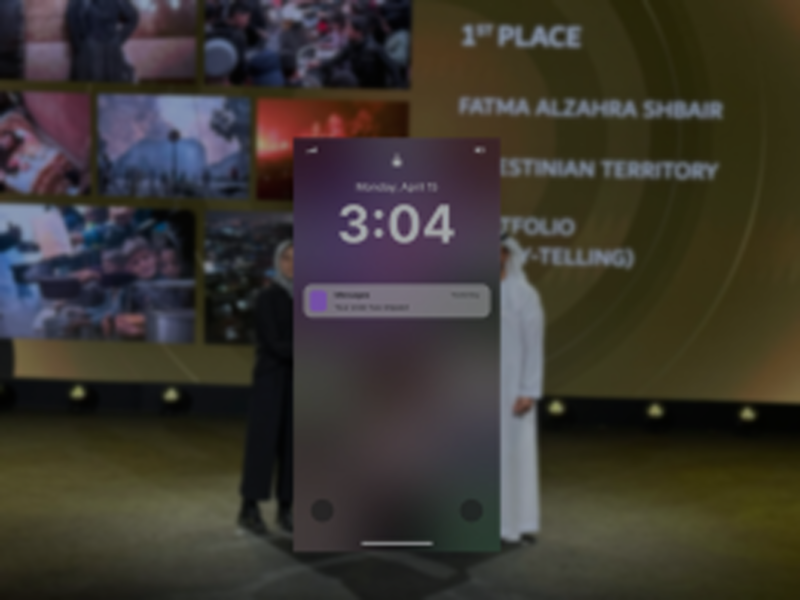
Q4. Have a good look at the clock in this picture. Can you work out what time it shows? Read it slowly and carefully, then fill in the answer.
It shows 3:04
